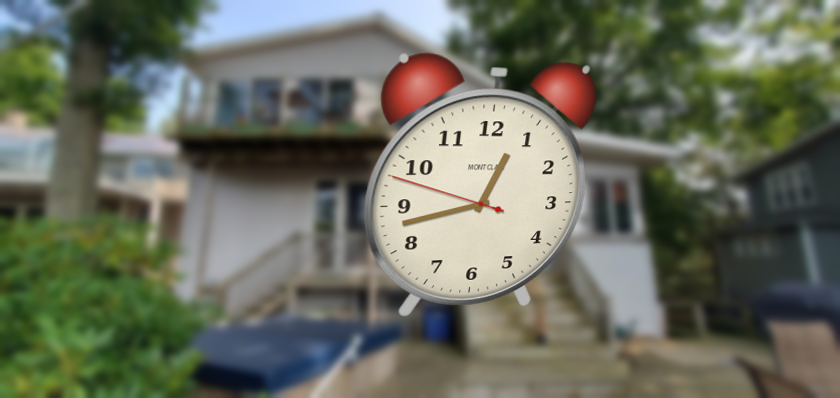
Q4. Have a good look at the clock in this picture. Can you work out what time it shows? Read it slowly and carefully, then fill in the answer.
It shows 12:42:48
